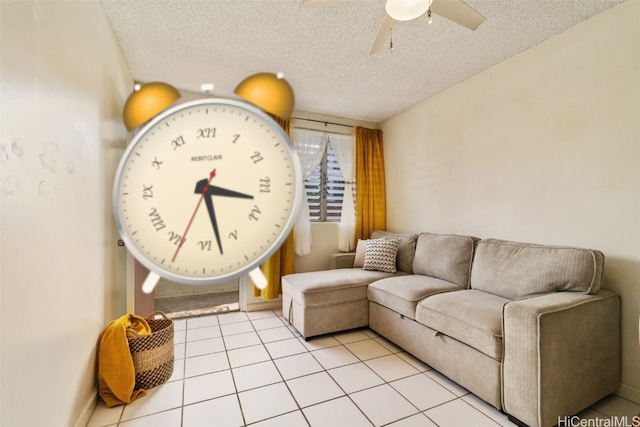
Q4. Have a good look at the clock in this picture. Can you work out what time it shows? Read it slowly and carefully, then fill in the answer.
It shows 3:27:34
